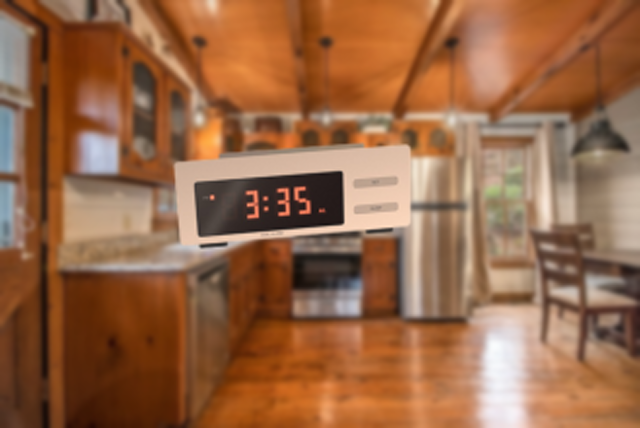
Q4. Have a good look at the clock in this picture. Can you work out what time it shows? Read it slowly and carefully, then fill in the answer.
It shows 3:35
